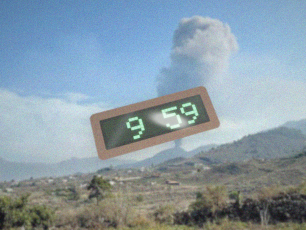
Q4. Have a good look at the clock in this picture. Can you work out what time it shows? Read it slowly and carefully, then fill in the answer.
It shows 9:59
